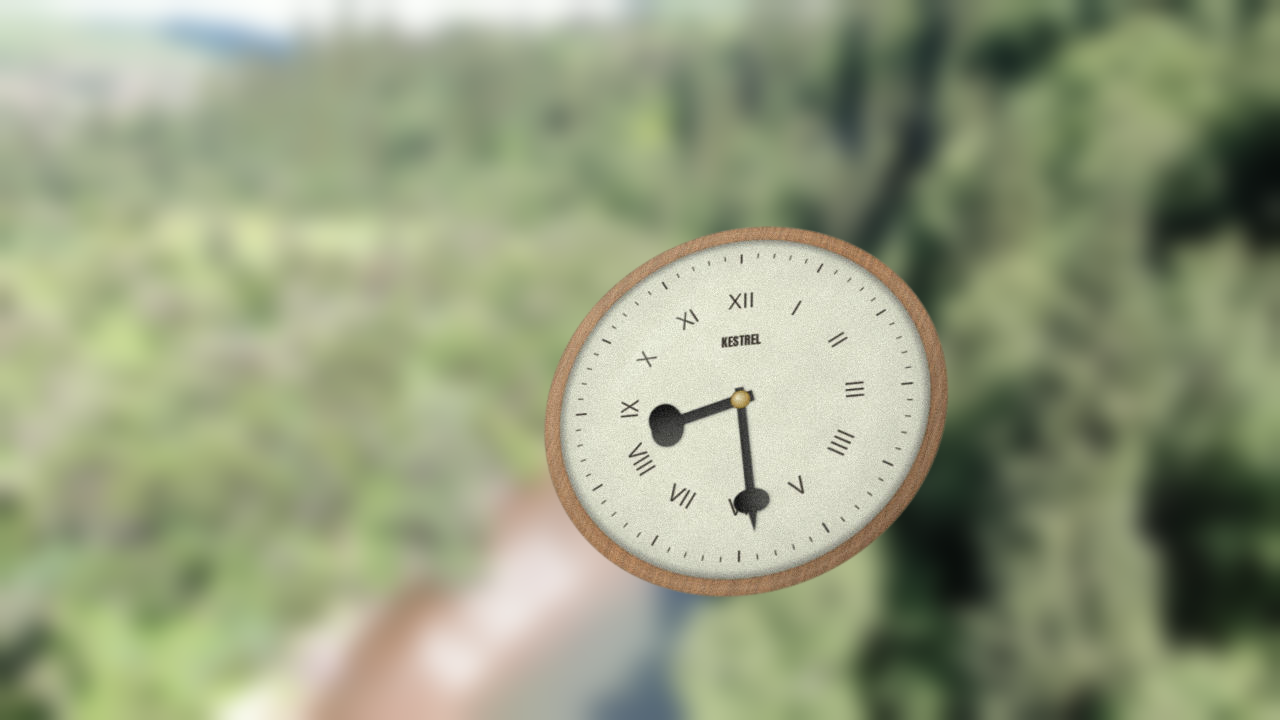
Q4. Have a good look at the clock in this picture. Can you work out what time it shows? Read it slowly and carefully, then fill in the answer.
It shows 8:29
